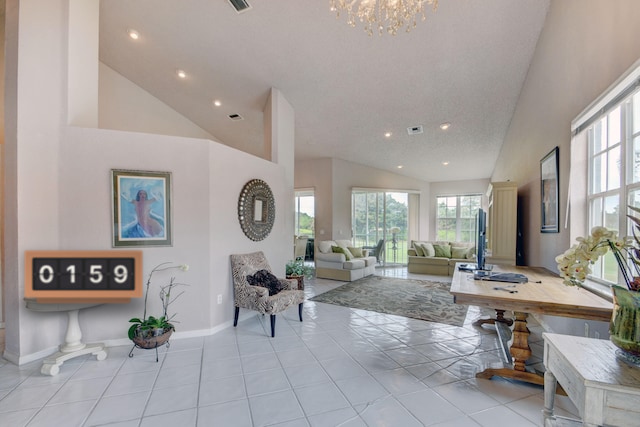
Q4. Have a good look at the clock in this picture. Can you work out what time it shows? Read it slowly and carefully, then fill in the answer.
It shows 1:59
